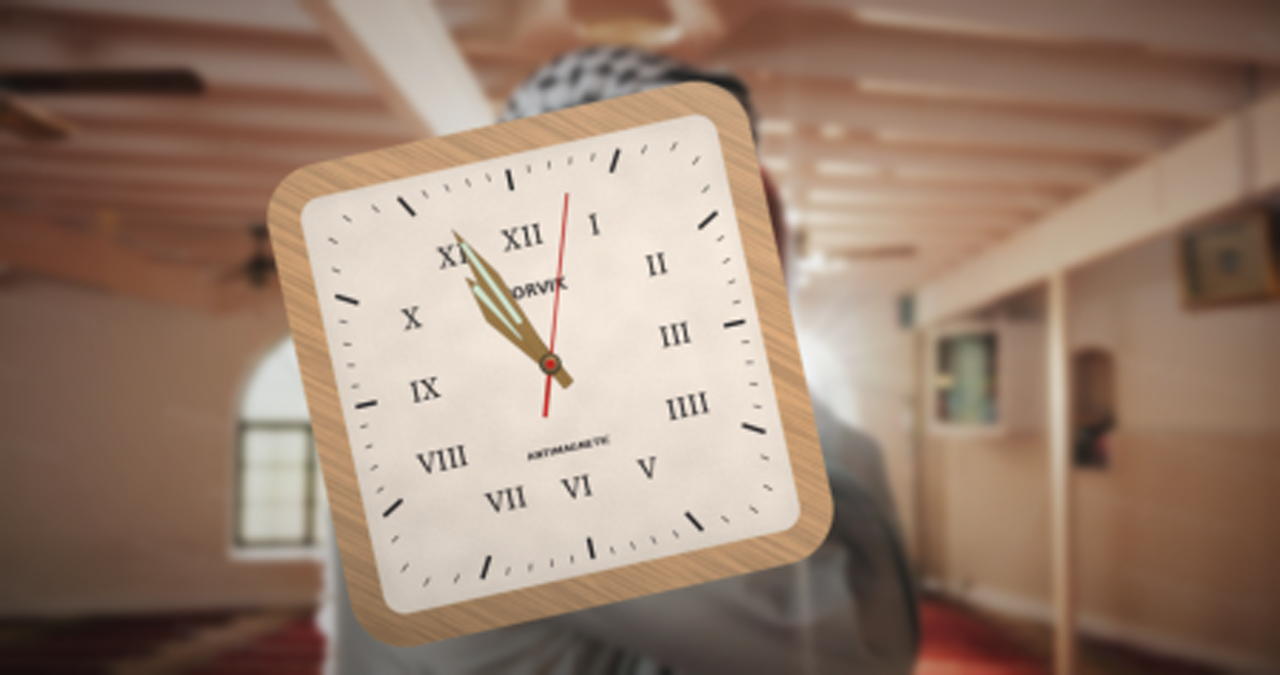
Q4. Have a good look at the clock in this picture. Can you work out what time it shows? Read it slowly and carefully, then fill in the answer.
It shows 10:56:03
